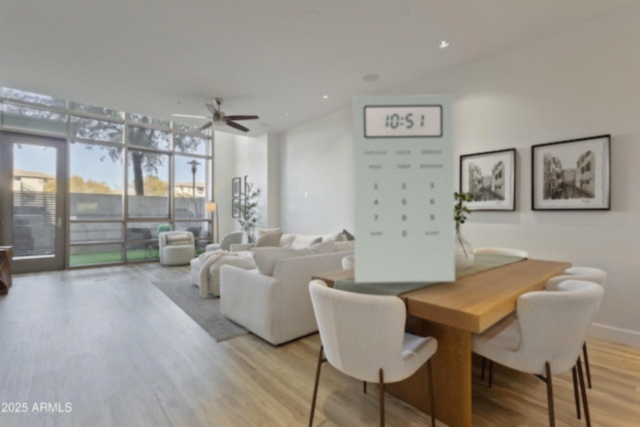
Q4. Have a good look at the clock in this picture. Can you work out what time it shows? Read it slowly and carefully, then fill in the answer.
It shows 10:51
